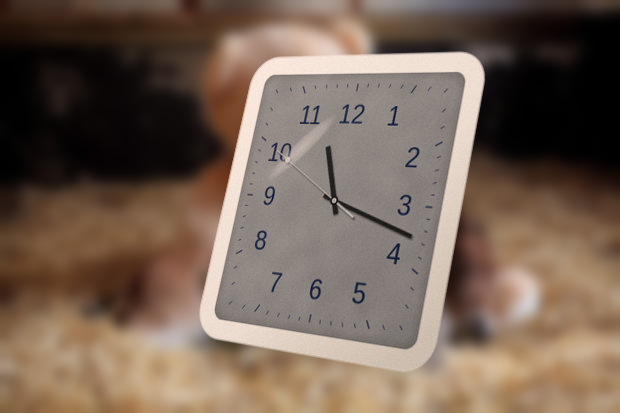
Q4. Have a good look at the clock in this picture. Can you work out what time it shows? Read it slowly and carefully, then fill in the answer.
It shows 11:17:50
